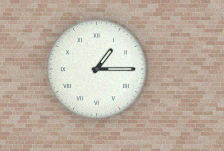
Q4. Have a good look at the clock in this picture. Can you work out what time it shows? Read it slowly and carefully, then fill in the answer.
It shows 1:15
